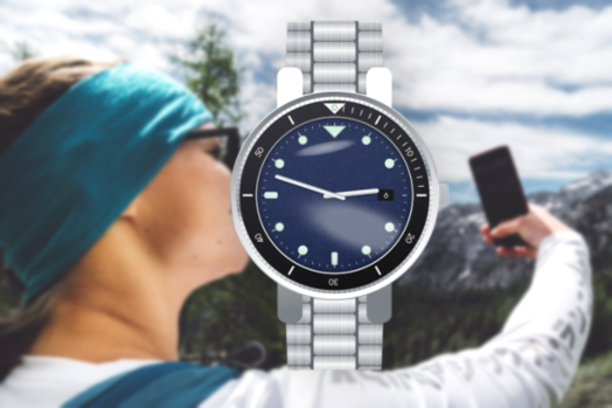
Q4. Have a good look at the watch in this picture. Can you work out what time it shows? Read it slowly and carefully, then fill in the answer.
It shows 2:48
